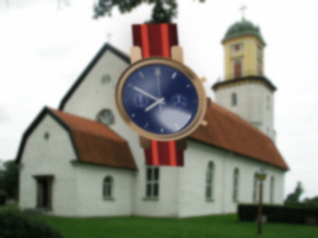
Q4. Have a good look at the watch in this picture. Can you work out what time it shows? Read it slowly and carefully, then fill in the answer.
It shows 7:50
